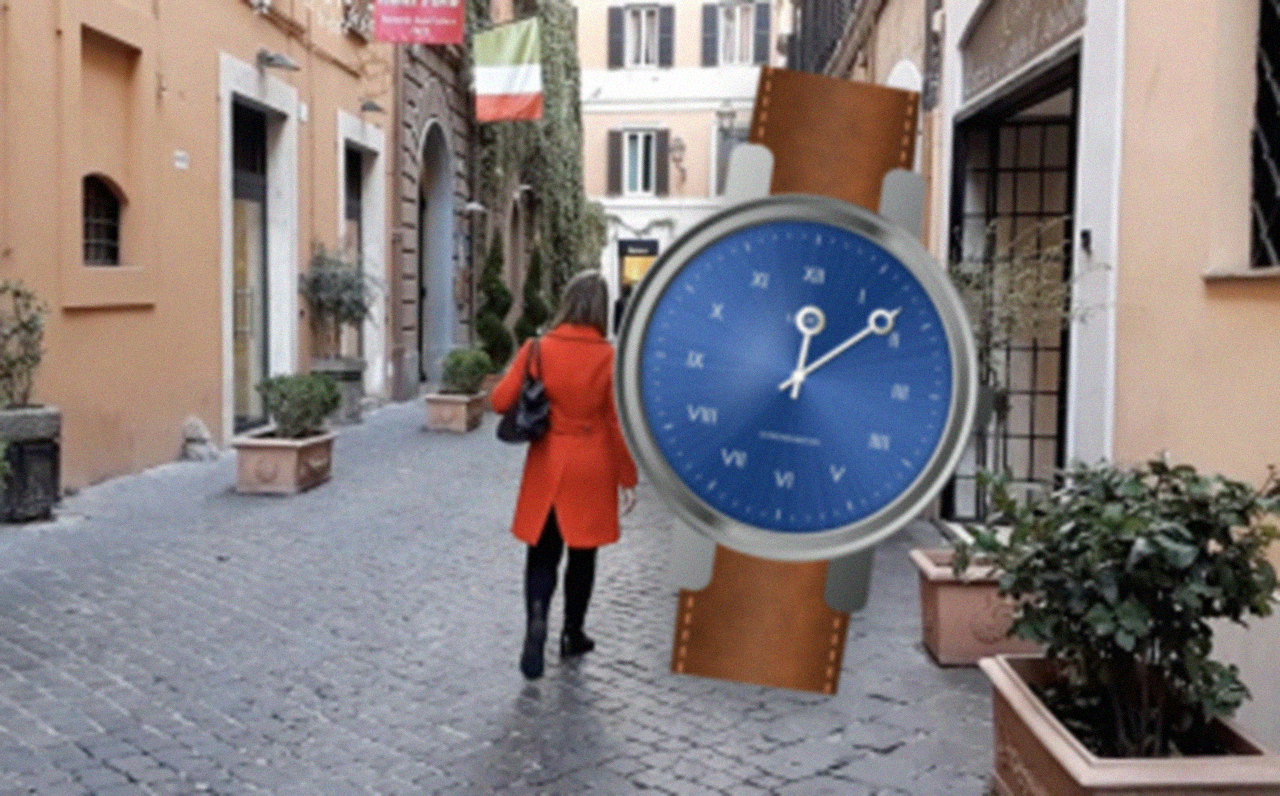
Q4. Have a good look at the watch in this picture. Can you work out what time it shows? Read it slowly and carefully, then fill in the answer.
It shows 12:08
